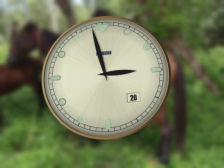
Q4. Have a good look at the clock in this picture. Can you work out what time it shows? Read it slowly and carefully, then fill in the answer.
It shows 2:58
